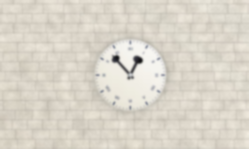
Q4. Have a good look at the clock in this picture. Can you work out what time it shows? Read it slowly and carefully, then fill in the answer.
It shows 12:53
